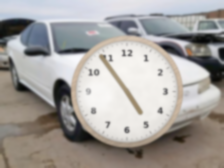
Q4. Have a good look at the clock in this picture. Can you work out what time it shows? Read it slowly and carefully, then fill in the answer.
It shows 4:54
